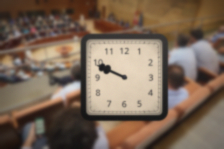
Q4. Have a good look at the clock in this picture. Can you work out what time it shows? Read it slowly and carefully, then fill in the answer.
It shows 9:49
